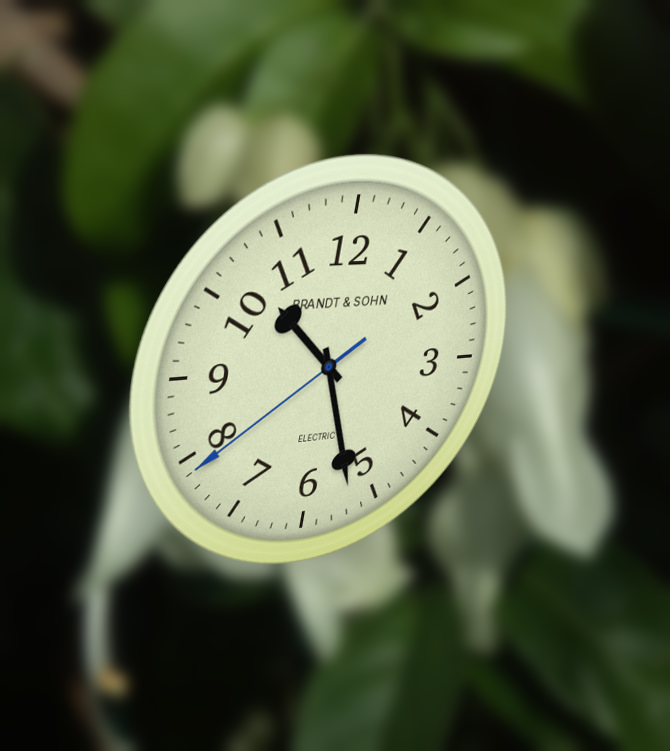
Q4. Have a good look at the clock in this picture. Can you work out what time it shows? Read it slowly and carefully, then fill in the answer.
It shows 10:26:39
